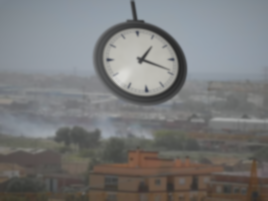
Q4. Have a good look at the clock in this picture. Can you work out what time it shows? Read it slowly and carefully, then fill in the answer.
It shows 1:19
